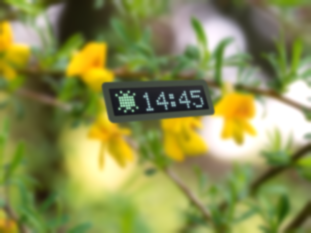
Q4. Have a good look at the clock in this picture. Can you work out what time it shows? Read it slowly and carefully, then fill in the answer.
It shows 14:45
